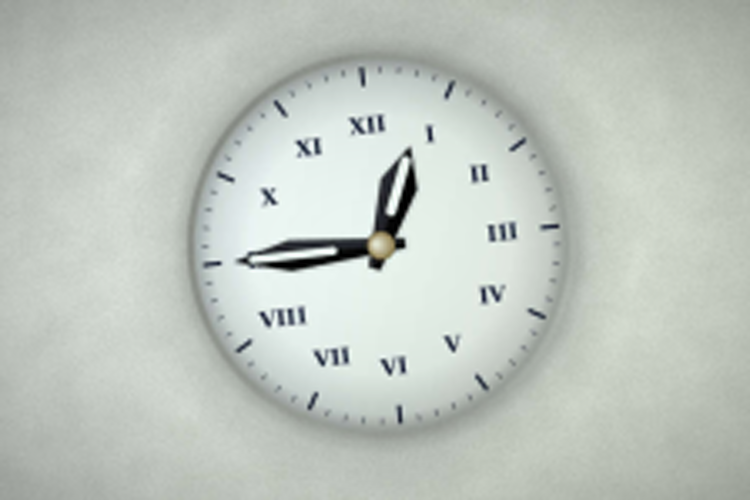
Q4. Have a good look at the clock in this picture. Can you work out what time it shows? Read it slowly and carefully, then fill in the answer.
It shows 12:45
